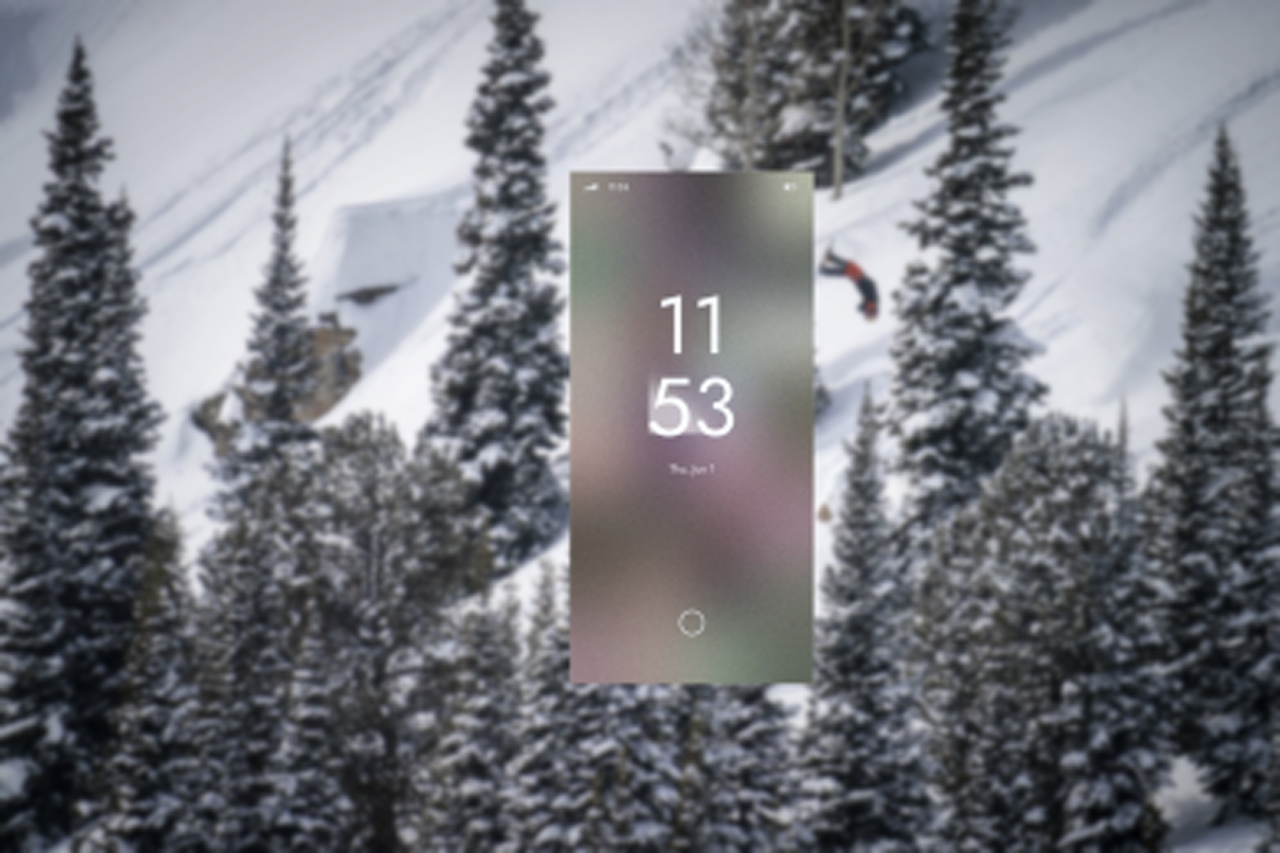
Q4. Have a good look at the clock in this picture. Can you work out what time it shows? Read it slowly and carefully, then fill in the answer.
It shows 11:53
